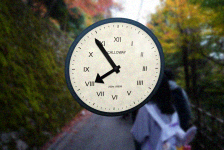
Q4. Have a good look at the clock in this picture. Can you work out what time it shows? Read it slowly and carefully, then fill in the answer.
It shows 7:54
